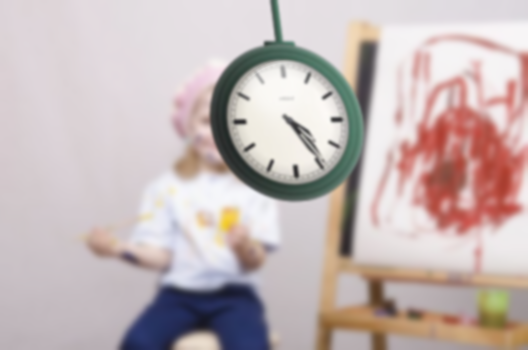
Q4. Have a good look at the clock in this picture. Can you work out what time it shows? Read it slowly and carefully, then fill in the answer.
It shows 4:24
